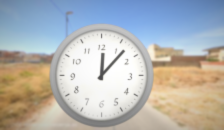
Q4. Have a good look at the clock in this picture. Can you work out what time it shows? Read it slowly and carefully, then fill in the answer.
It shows 12:07
